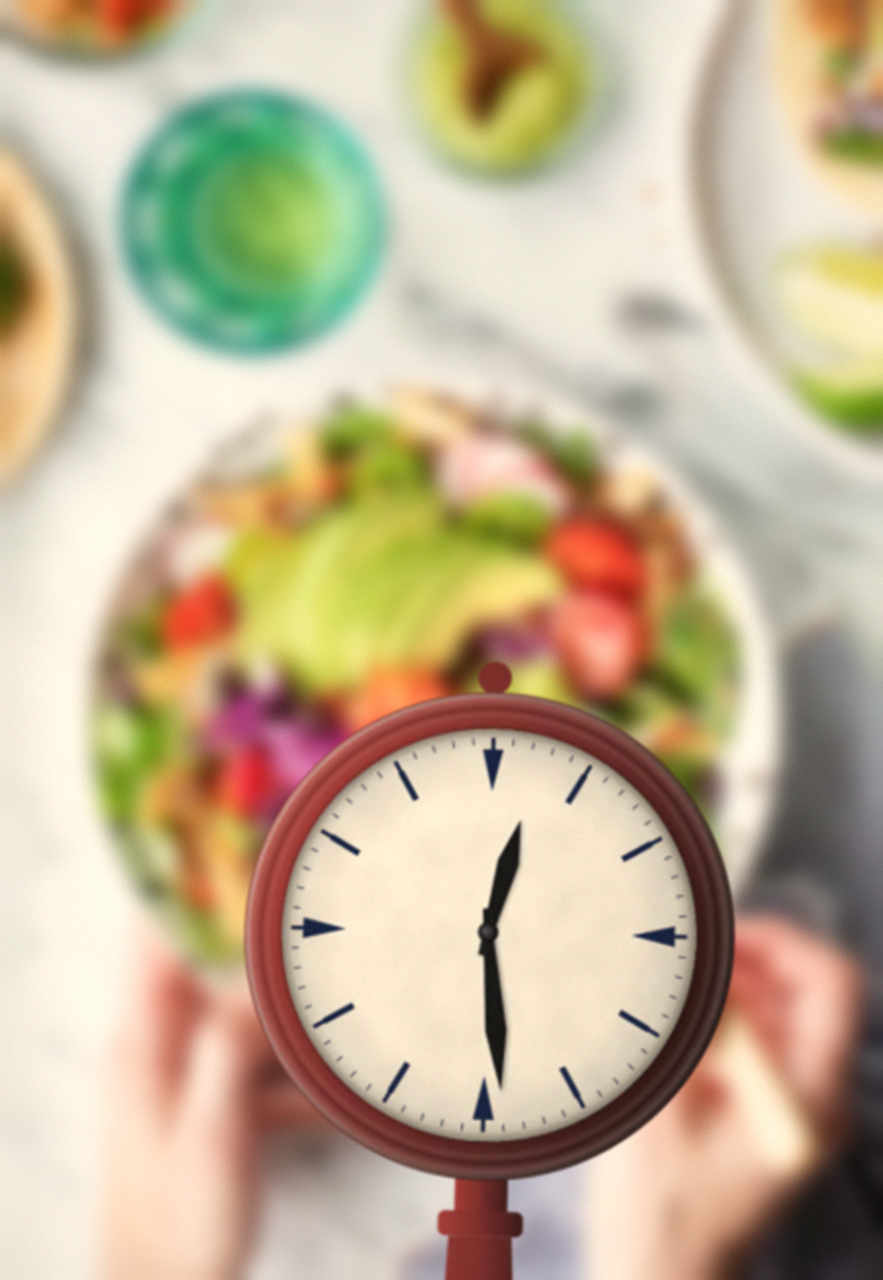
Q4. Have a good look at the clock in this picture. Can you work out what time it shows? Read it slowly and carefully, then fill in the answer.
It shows 12:29
